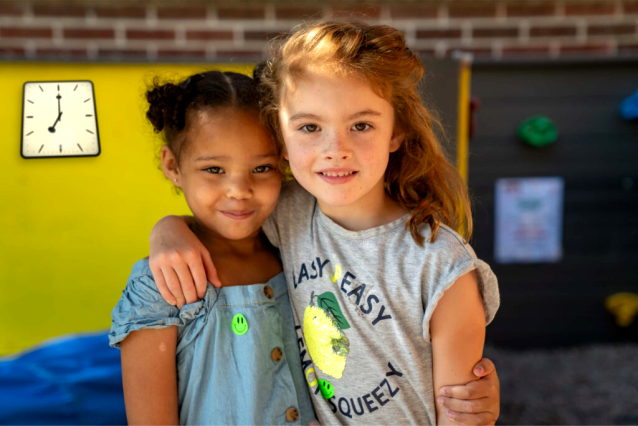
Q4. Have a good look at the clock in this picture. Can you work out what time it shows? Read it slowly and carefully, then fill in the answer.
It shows 7:00
